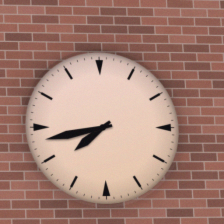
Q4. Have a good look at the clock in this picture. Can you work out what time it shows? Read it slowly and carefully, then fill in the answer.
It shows 7:43
